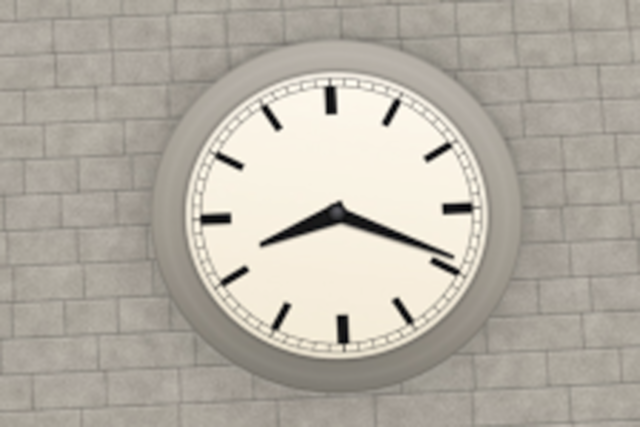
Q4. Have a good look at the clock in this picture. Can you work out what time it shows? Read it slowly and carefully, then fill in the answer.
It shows 8:19
